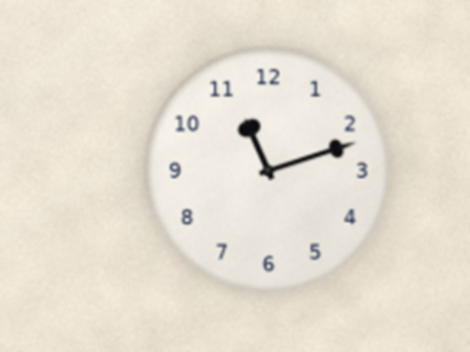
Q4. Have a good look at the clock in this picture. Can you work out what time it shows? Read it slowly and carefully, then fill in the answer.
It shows 11:12
